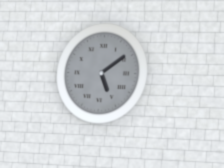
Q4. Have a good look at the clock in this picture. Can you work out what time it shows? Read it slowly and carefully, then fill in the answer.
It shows 5:09
